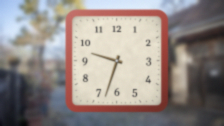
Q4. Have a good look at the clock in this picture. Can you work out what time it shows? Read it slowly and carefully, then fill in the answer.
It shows 9:33
